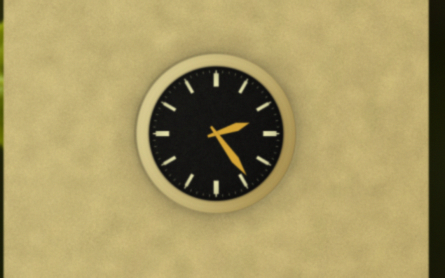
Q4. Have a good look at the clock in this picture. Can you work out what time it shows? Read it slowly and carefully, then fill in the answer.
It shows 2:24
